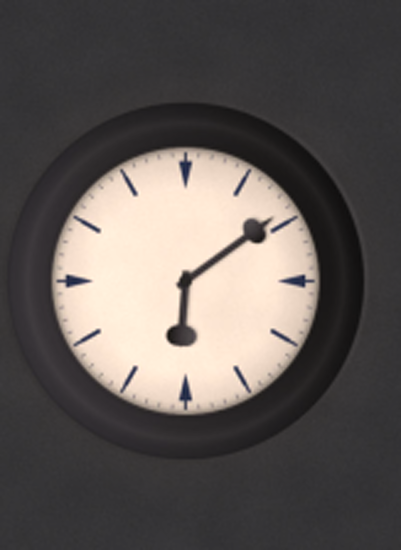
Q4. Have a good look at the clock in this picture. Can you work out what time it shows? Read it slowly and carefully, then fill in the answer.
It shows 6:09
